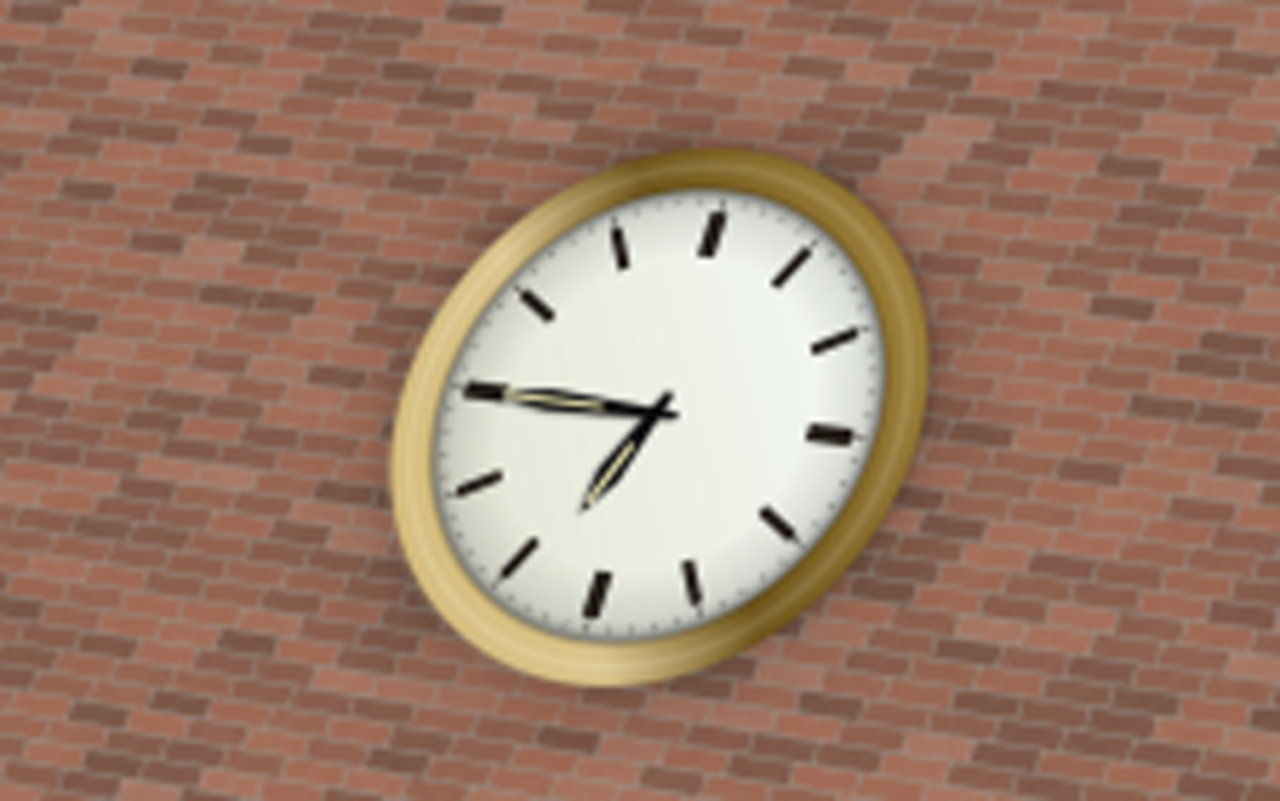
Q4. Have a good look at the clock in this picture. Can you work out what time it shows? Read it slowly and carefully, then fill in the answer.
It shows 6:45
